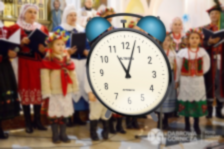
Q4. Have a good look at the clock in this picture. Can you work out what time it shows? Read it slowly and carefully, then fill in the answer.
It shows 11:03
